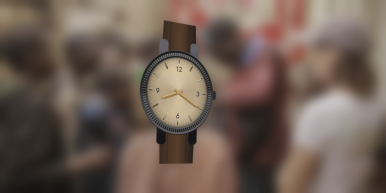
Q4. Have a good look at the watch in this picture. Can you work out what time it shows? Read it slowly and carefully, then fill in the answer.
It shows 8:20
